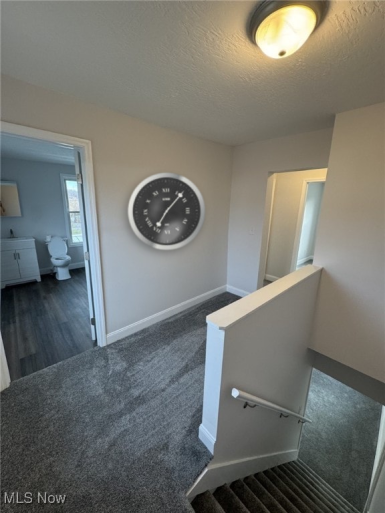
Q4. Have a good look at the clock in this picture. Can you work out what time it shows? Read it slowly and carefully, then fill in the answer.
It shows 7:07
